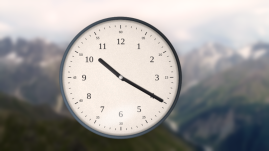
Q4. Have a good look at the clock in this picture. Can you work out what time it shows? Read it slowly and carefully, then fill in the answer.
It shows 10:20
